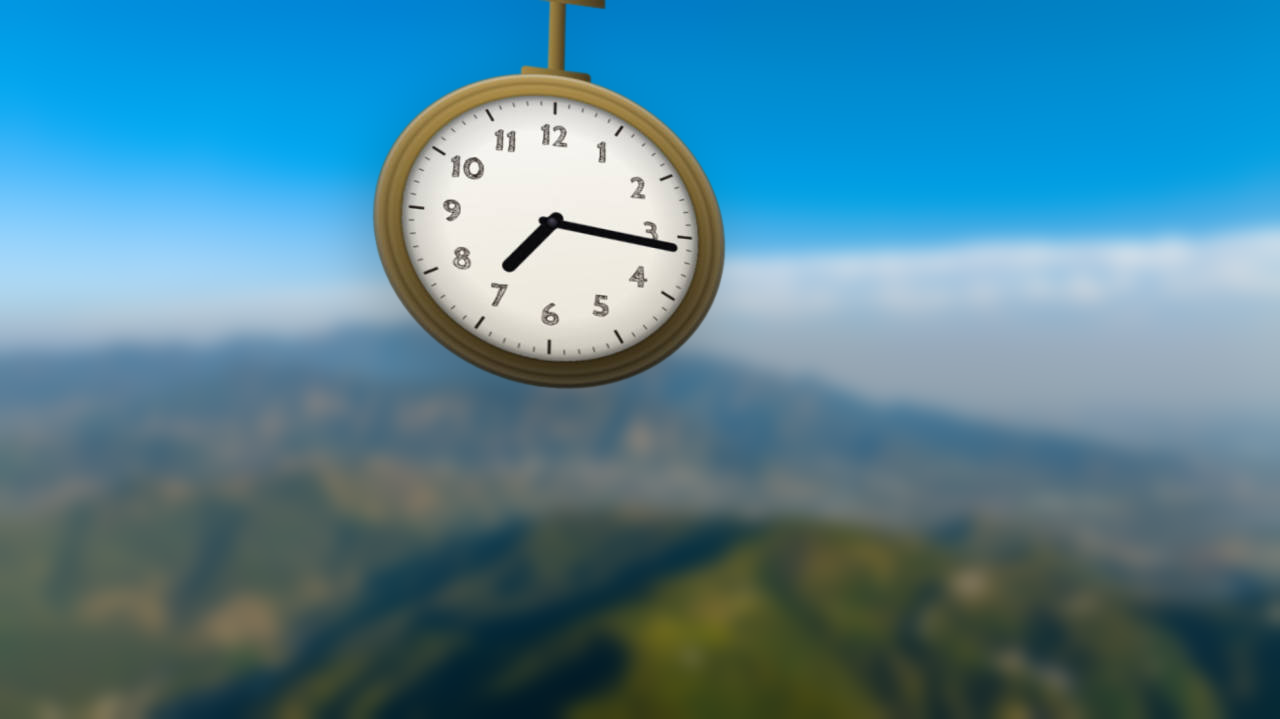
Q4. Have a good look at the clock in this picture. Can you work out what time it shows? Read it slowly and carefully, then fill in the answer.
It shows 7:16
